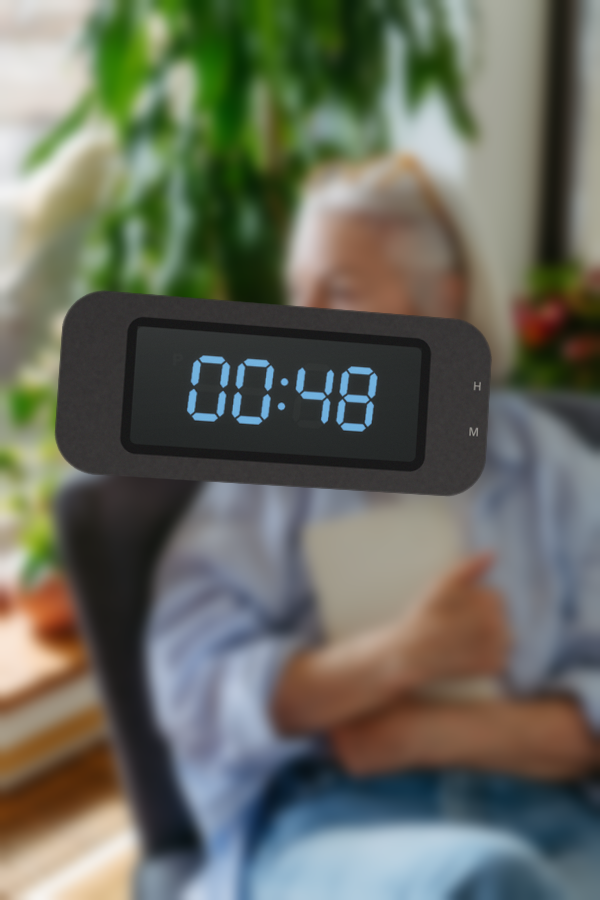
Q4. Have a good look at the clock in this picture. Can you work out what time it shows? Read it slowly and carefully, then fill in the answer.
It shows 0:48
